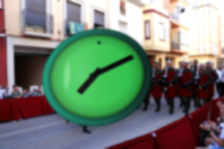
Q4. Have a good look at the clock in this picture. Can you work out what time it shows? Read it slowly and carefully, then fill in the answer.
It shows 7:10
